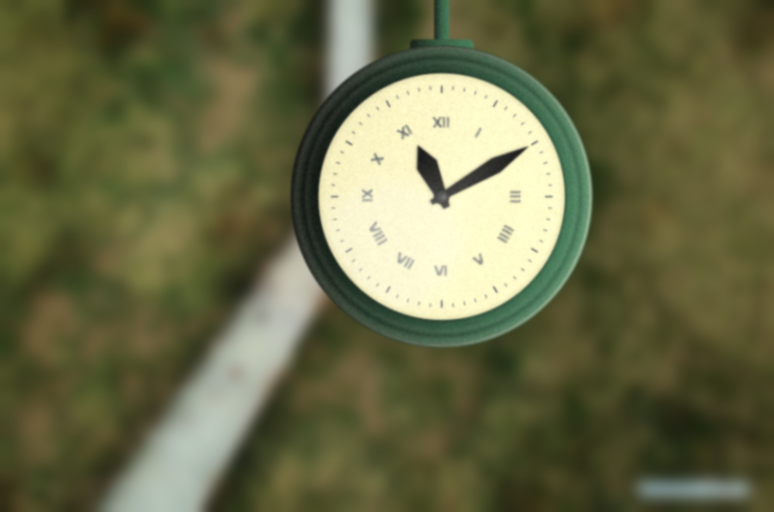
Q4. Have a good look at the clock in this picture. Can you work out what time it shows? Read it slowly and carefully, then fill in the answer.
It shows 11:10
